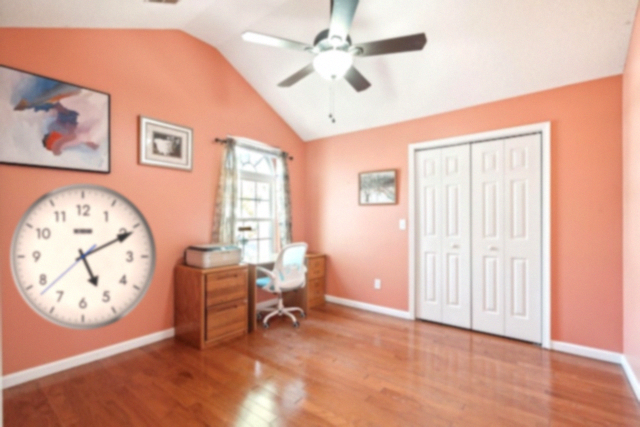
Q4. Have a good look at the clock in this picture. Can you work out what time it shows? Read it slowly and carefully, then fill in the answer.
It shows 5:10:38
